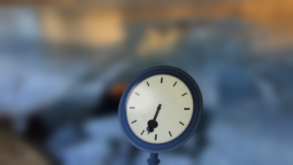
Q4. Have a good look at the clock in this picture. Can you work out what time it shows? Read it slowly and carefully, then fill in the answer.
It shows 6:33
